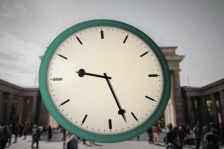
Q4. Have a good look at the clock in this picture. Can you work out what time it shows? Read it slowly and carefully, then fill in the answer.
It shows 9:27
